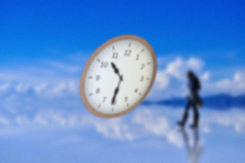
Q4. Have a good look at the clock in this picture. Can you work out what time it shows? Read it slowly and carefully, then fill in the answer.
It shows 10:31
